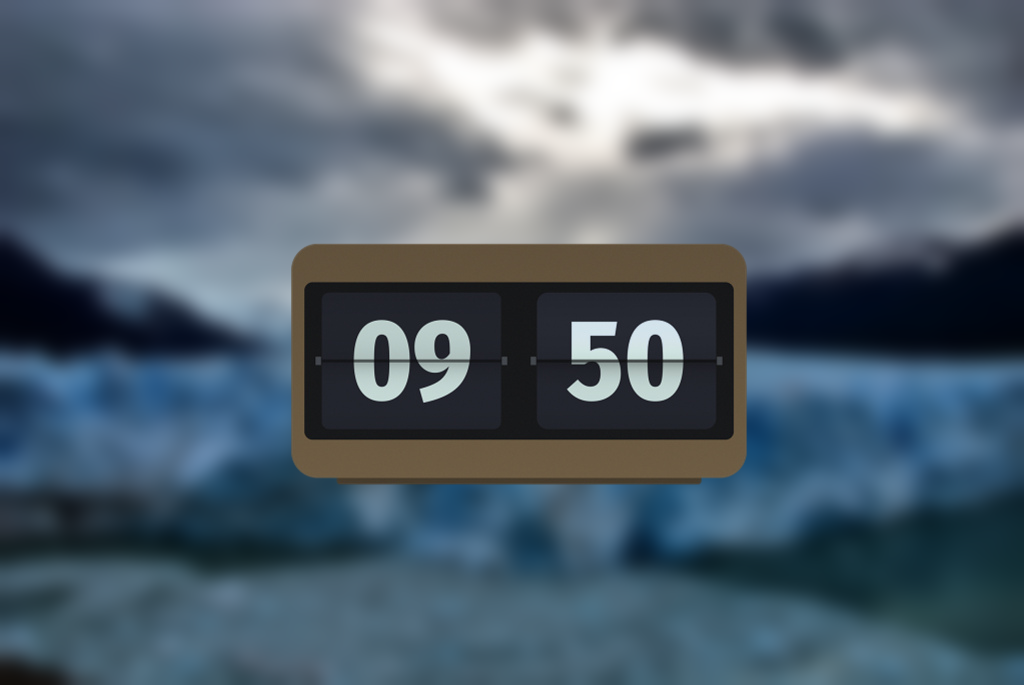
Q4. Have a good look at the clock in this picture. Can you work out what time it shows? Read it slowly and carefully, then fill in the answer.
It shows 9:50
